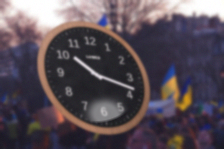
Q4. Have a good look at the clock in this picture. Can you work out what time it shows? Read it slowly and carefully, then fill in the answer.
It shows 10:18
